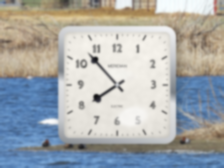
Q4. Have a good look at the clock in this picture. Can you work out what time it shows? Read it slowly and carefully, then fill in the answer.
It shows 7:53
